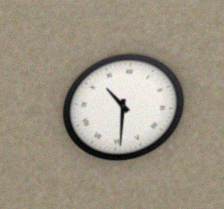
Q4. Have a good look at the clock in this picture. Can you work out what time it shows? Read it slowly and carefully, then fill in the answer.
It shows 10:29
